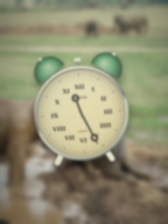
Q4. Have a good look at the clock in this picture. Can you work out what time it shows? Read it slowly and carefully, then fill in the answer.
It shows 11:26
